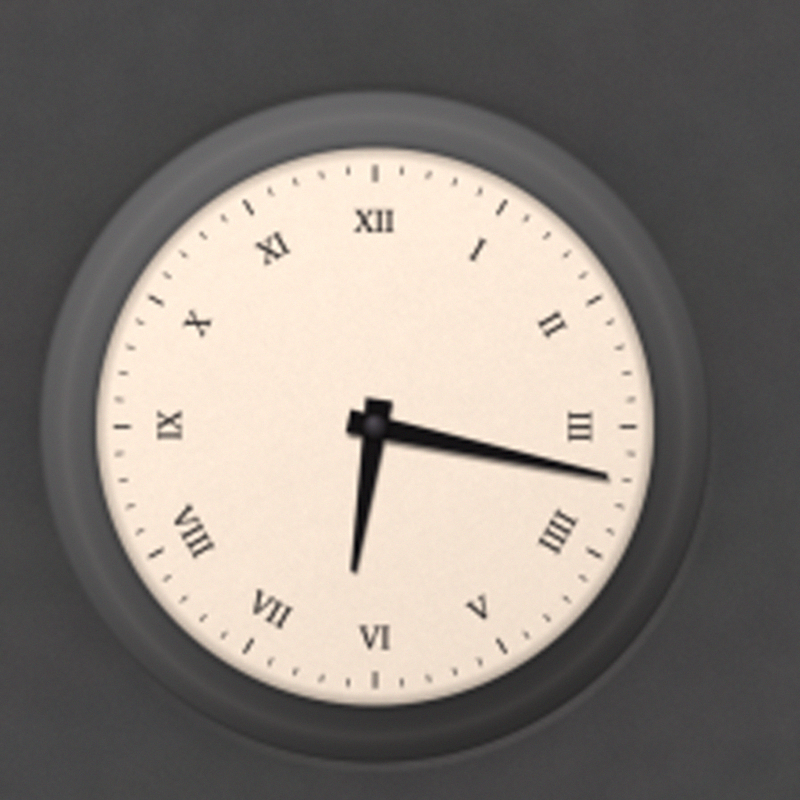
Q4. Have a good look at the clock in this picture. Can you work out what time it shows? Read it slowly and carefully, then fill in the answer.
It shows 6:17
